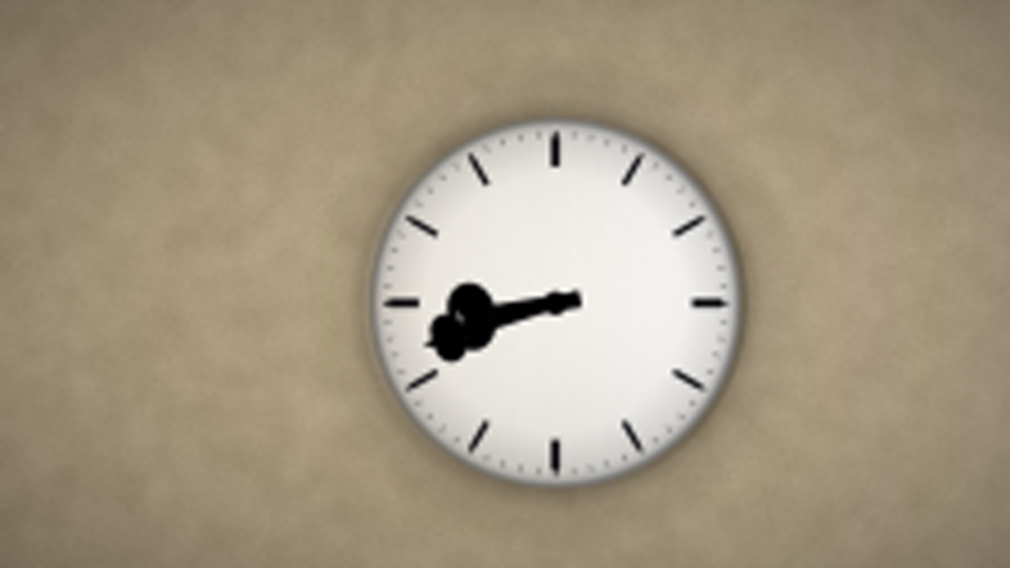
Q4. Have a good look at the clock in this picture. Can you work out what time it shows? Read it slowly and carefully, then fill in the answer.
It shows 8:42
